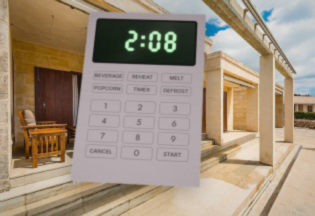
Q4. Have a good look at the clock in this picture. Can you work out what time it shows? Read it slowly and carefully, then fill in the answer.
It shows 2:08
